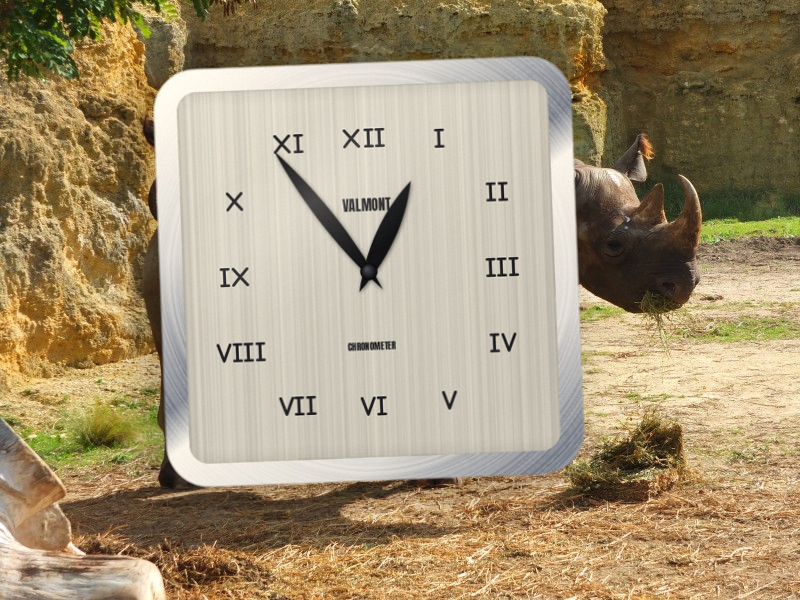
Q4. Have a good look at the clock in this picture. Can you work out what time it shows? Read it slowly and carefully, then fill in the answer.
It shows 12:54
